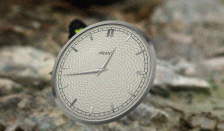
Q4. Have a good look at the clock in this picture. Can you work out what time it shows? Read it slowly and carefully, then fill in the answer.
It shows 12:43
